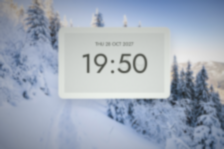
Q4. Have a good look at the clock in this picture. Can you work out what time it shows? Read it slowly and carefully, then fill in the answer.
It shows 19:50
